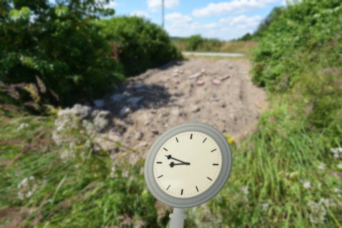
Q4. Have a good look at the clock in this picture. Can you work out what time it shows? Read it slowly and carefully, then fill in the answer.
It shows 8:48
